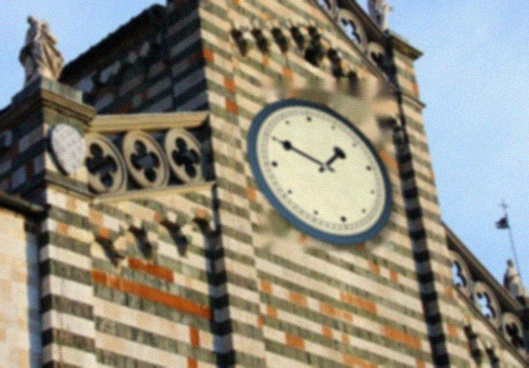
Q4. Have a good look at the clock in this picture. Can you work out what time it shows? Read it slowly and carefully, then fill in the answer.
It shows 1:50
